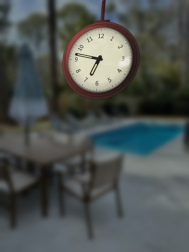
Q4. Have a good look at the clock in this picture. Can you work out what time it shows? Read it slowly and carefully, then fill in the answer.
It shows 6:47
